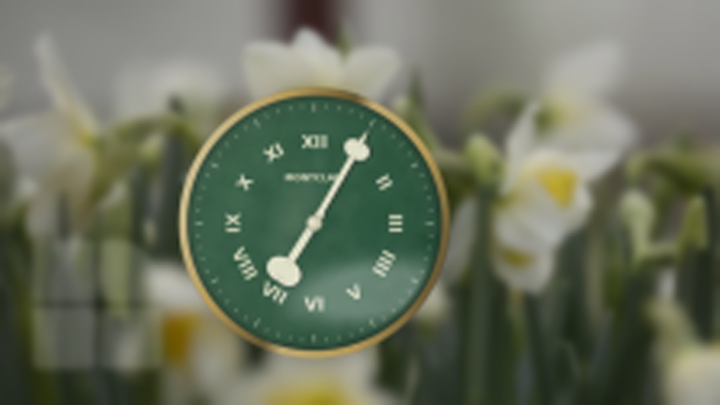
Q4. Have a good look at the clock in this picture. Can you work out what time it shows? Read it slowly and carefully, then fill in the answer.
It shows 7:05
